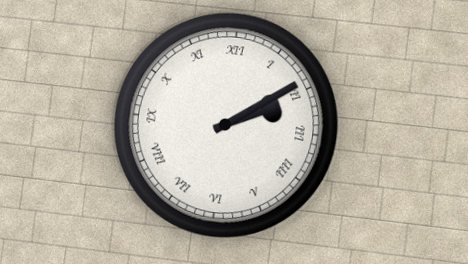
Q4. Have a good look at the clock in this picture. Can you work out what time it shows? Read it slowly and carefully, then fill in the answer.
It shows 2:09
